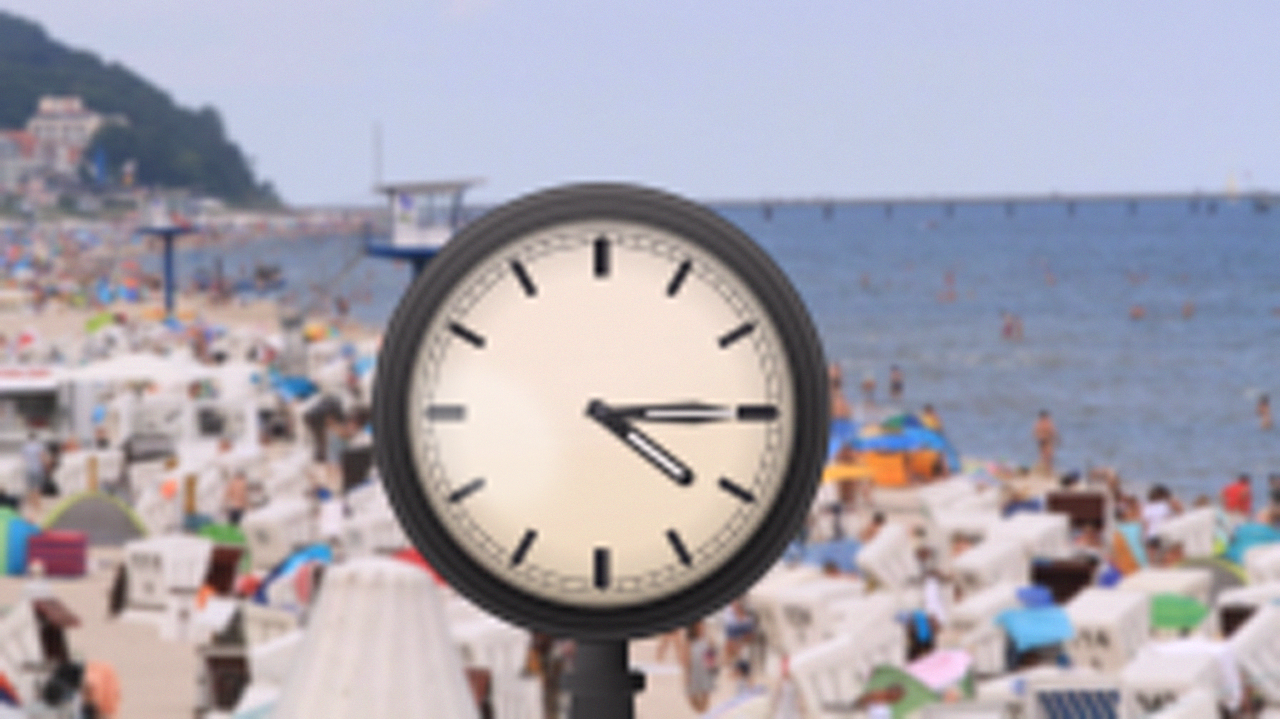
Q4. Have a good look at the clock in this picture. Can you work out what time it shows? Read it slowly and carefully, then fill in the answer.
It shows 4:15
